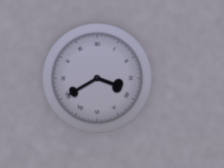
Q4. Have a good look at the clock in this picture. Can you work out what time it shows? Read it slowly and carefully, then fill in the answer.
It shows 3:40
